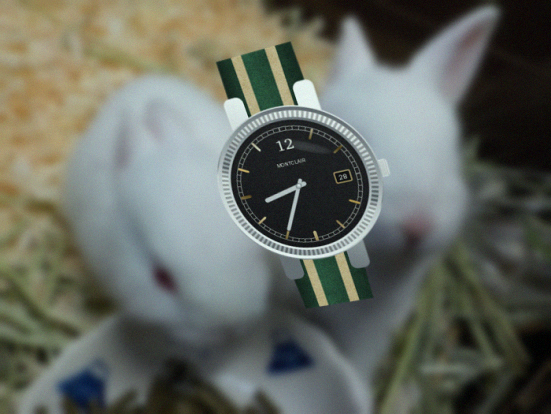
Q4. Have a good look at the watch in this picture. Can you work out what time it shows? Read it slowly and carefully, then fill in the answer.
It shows 8:35
